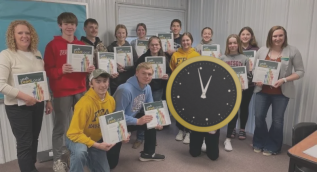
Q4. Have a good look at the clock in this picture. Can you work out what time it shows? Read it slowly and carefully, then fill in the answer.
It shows 12:59
